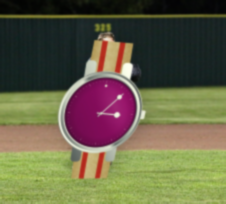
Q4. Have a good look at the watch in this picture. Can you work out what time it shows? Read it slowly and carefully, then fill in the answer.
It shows 3:07
